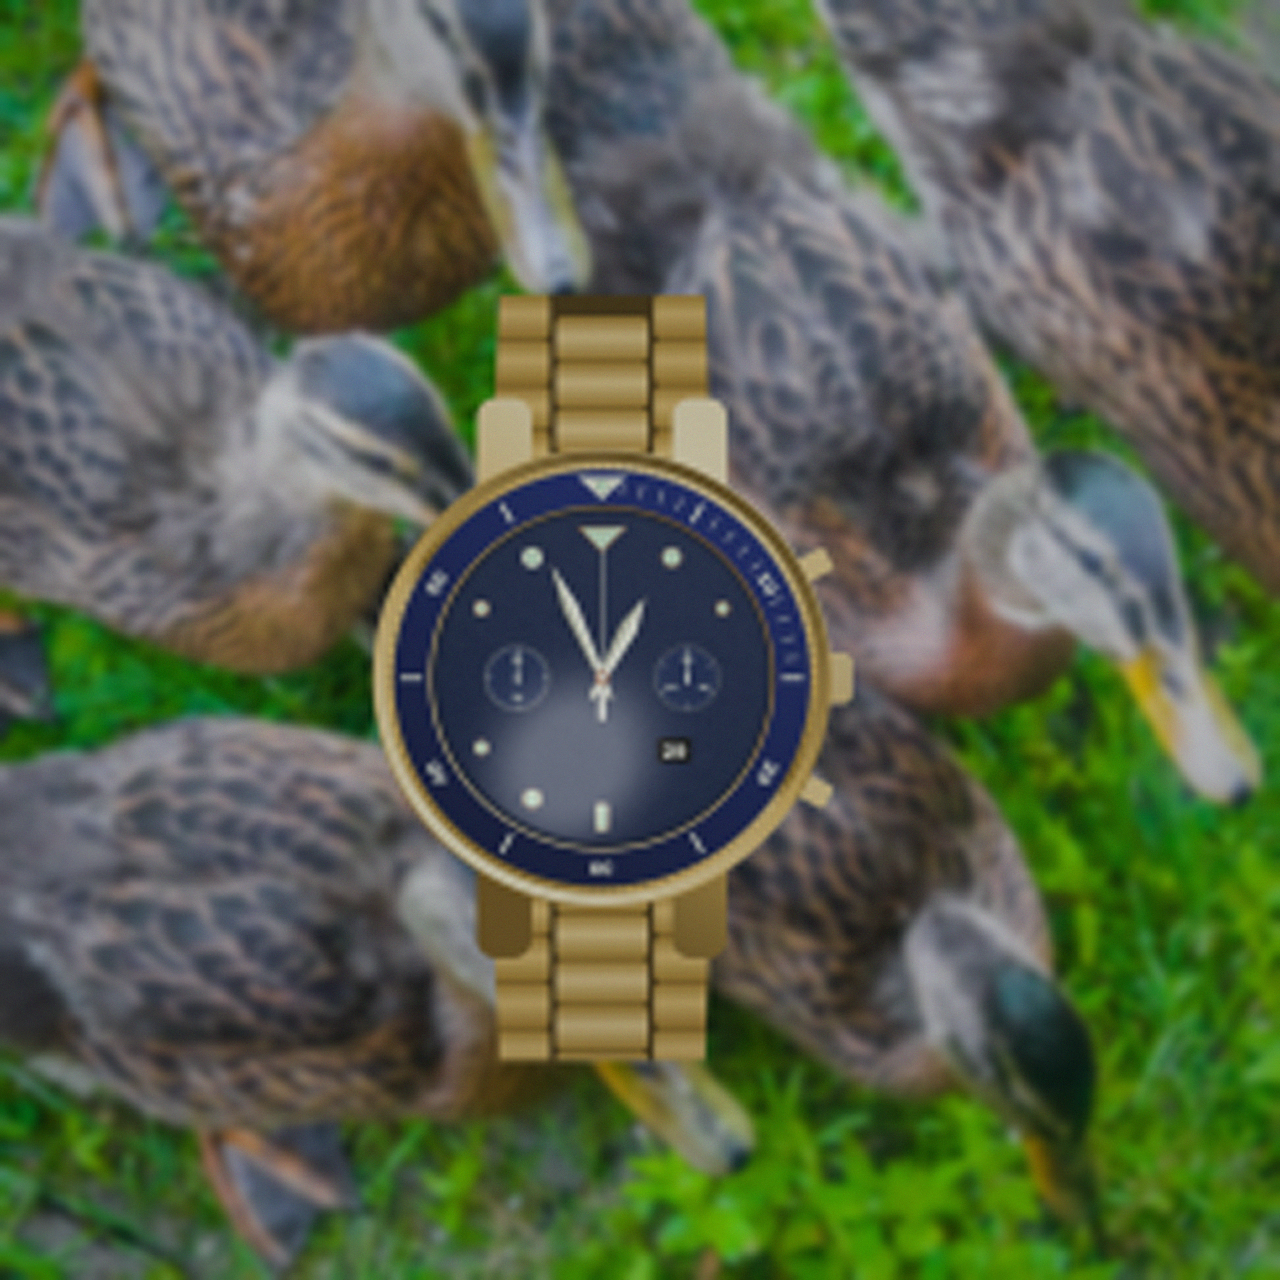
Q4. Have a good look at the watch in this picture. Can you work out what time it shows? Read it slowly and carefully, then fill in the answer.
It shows 12:56
